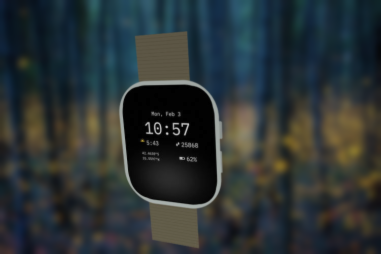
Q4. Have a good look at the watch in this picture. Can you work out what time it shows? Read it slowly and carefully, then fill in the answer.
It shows 10:57
